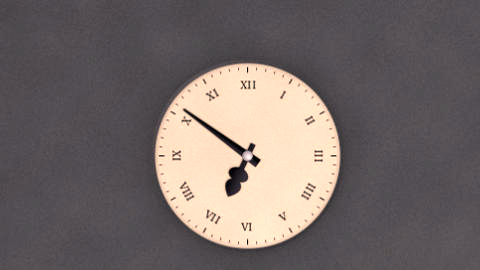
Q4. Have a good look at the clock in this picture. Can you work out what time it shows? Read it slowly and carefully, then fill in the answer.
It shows 6:51
